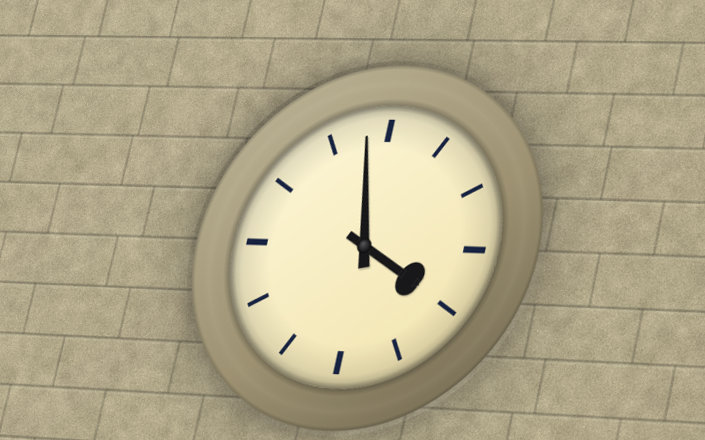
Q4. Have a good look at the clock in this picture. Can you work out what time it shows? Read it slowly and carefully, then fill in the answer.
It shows 3:58
